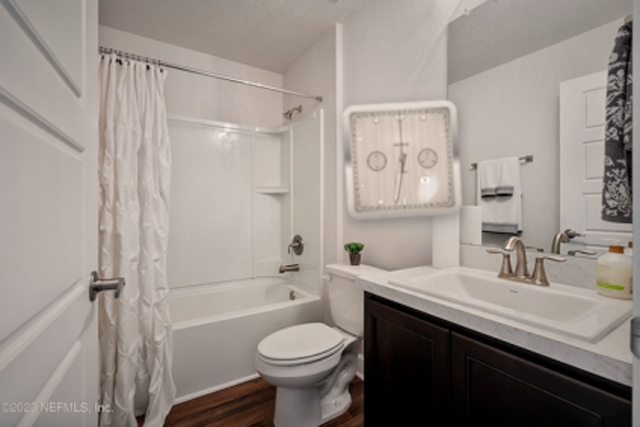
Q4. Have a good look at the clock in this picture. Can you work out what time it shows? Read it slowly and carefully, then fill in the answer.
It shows 6:32
